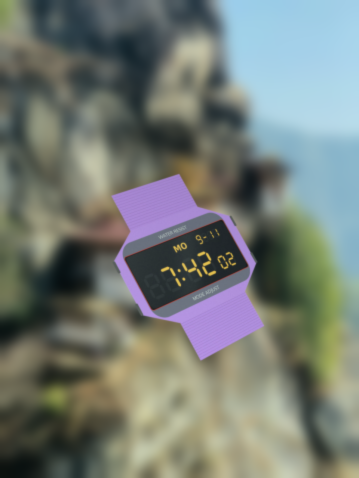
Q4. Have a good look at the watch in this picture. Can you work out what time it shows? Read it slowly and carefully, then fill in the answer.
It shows 7:42:02
